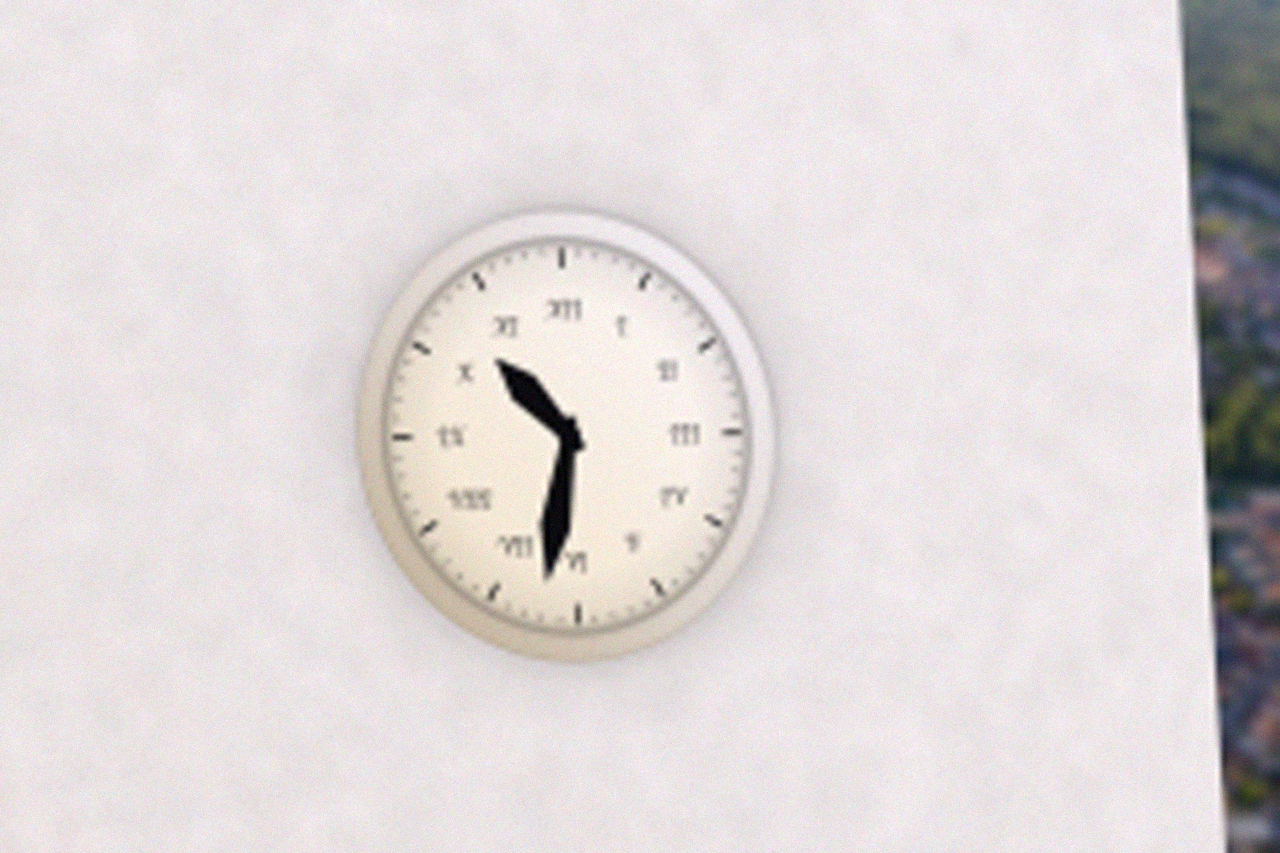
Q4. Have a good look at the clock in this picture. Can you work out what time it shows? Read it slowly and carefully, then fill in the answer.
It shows 10:32
